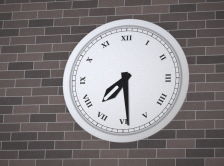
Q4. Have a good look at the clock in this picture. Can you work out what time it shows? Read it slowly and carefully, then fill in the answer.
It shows 7:29
